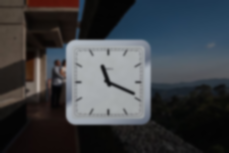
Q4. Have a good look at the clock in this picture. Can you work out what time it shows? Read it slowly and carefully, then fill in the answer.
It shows 11:19
